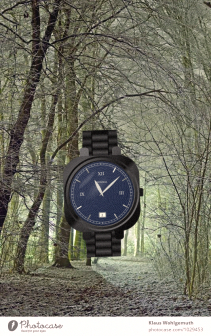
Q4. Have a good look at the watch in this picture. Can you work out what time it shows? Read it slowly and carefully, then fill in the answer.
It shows 11:08
